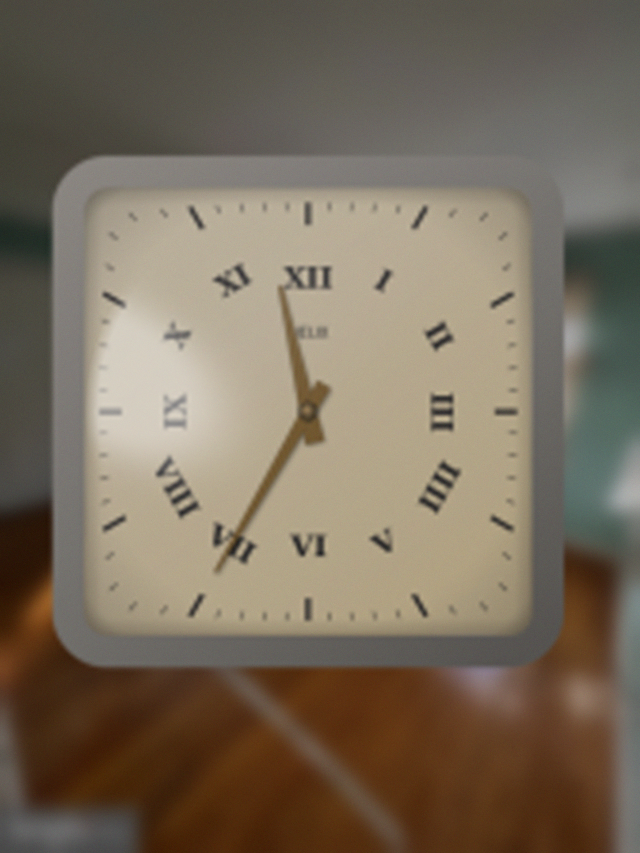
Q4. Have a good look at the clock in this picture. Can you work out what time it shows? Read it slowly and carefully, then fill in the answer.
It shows 11:35
